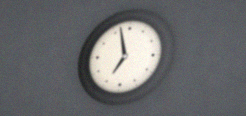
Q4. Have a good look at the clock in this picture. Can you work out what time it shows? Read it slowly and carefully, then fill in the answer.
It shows 6:57
